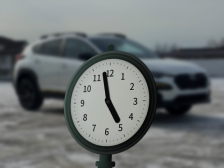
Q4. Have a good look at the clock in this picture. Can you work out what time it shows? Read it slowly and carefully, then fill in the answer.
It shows 4:58
